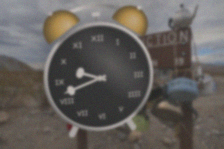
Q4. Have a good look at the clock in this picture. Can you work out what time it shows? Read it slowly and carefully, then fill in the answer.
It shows 9:42
